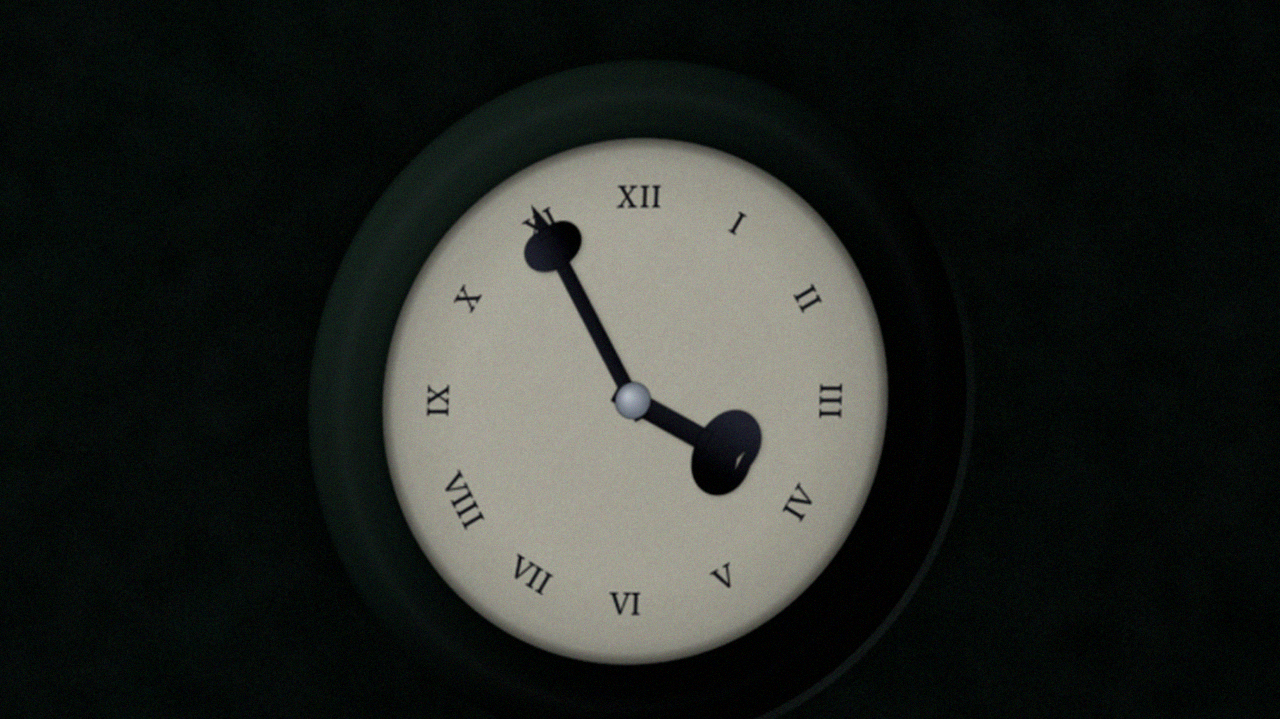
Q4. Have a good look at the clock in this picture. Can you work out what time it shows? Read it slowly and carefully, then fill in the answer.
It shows 3:55
